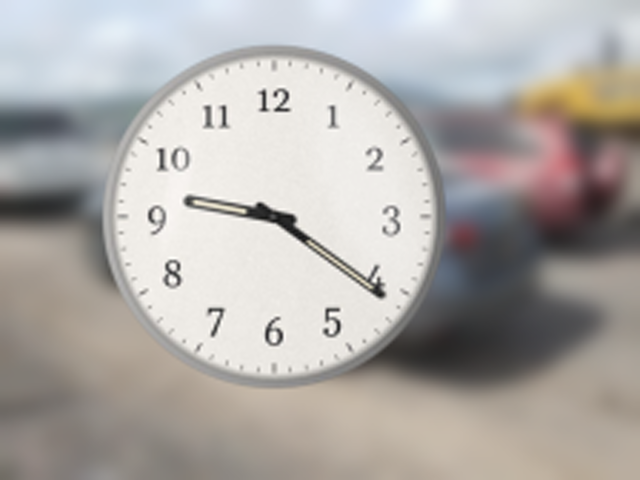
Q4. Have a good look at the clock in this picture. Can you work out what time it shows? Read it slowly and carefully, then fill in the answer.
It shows 9:21
